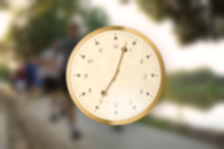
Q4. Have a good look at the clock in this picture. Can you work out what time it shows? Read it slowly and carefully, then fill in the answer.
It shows 7:03
